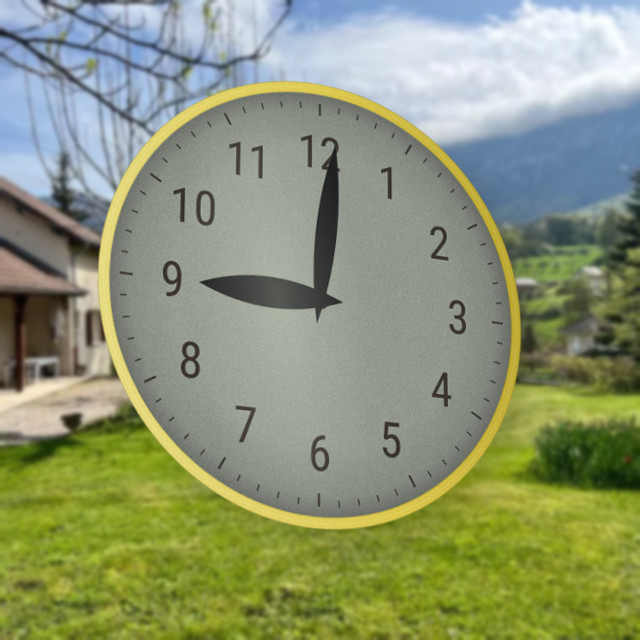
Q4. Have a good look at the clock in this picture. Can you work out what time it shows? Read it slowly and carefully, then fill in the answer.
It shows 9:01
